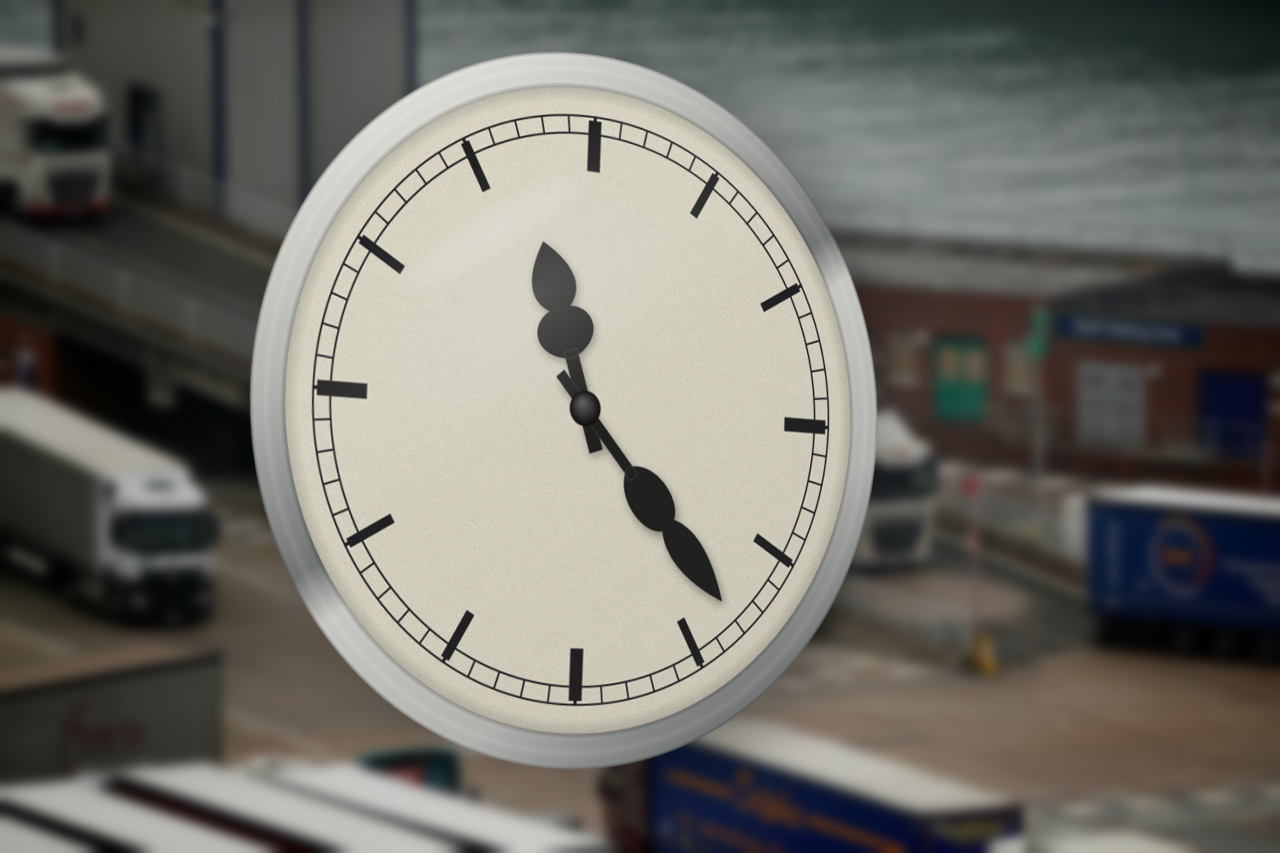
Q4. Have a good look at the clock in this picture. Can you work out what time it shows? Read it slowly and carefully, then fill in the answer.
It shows 11:23
